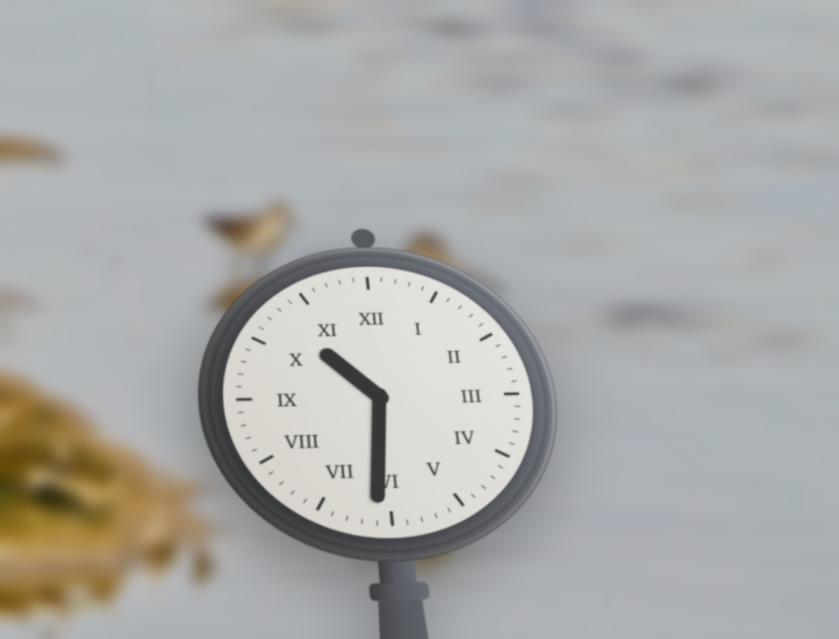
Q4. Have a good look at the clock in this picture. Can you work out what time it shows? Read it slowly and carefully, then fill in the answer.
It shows 10:31
